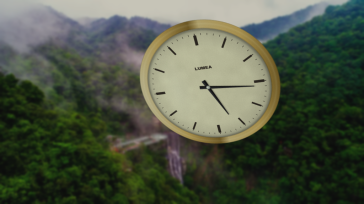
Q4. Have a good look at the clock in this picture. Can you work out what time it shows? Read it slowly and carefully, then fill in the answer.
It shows 5:16
